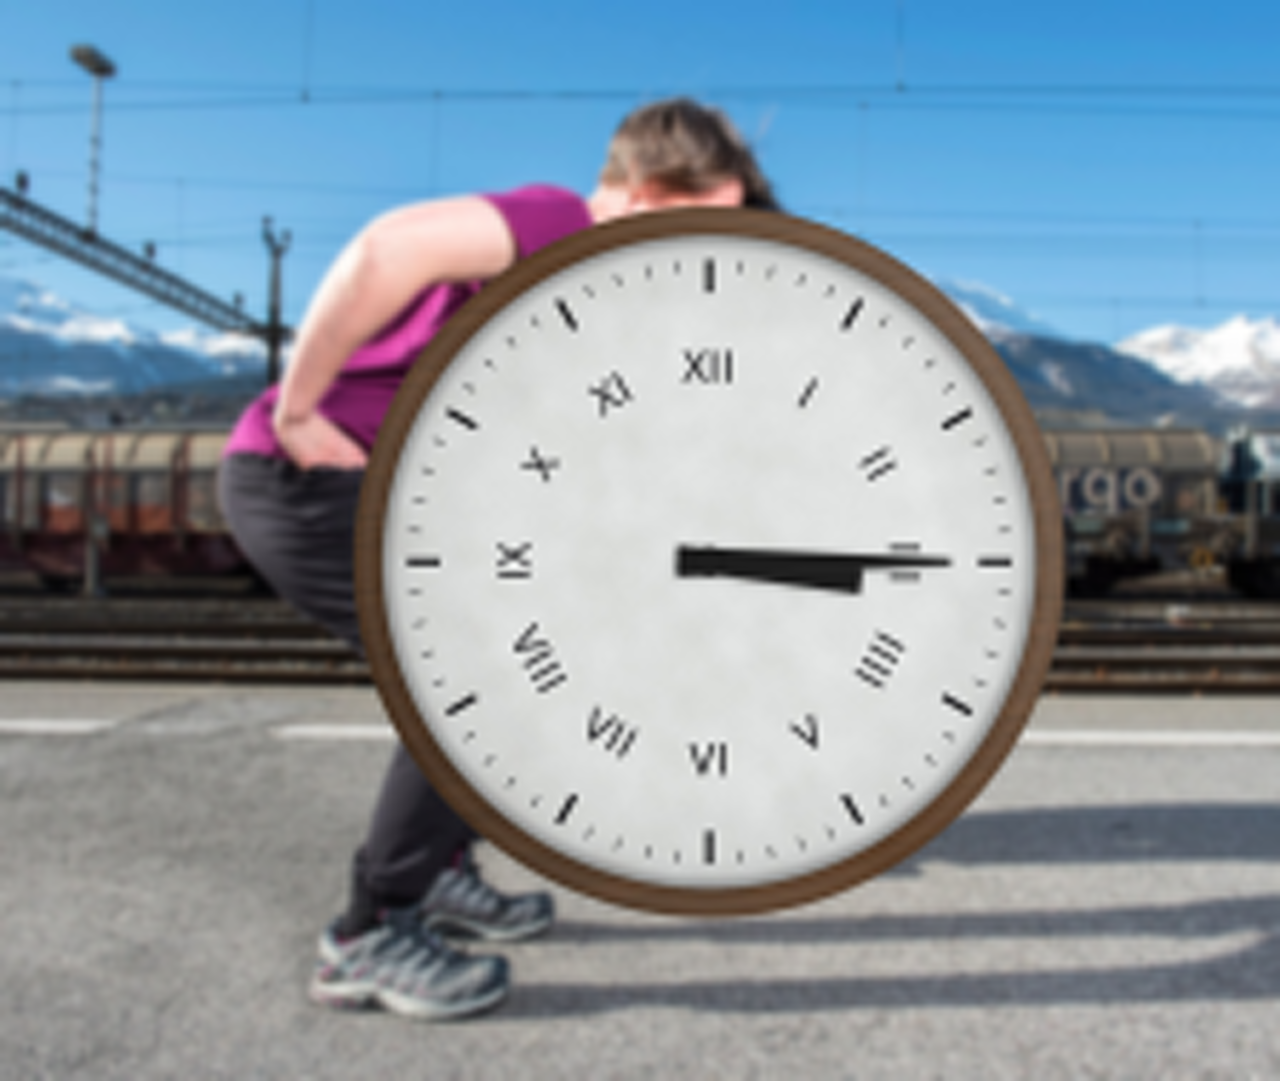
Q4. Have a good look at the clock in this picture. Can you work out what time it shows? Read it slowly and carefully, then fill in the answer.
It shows 3:15
